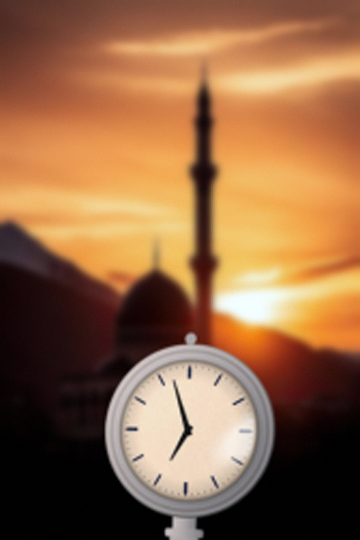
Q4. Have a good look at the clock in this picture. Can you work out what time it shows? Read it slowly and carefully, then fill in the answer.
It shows 6:57
